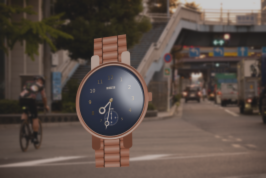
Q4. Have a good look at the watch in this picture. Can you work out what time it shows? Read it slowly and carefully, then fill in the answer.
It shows 7:32
